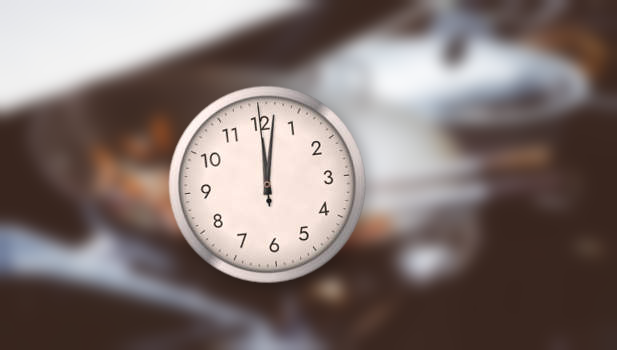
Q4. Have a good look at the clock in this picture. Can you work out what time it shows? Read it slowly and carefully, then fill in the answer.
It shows 12:02:00
